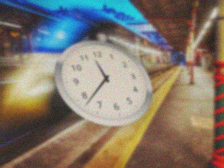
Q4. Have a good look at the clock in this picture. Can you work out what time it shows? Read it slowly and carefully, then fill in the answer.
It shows 11:38
